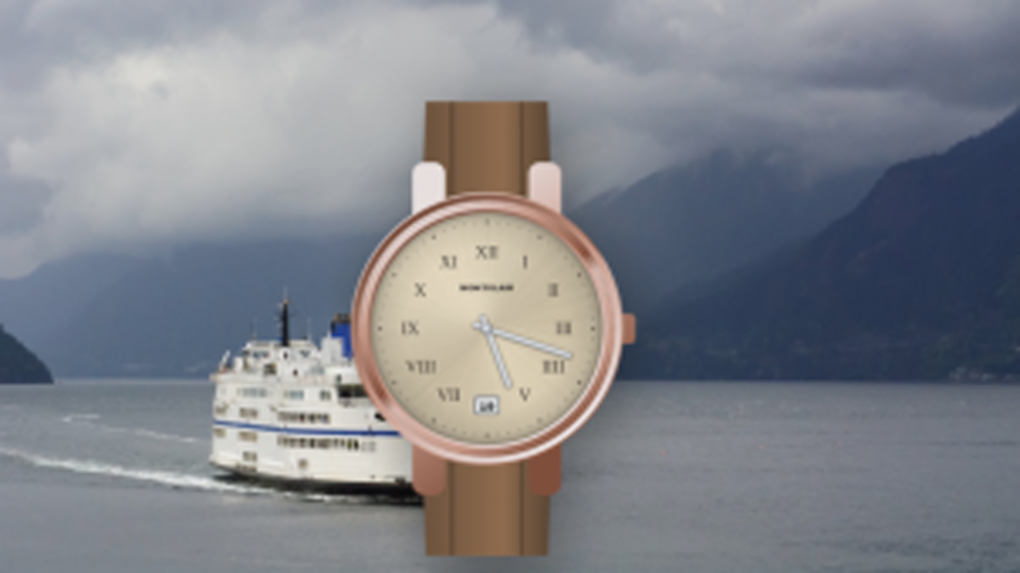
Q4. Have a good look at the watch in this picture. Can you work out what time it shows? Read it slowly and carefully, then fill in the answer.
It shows 5:18
